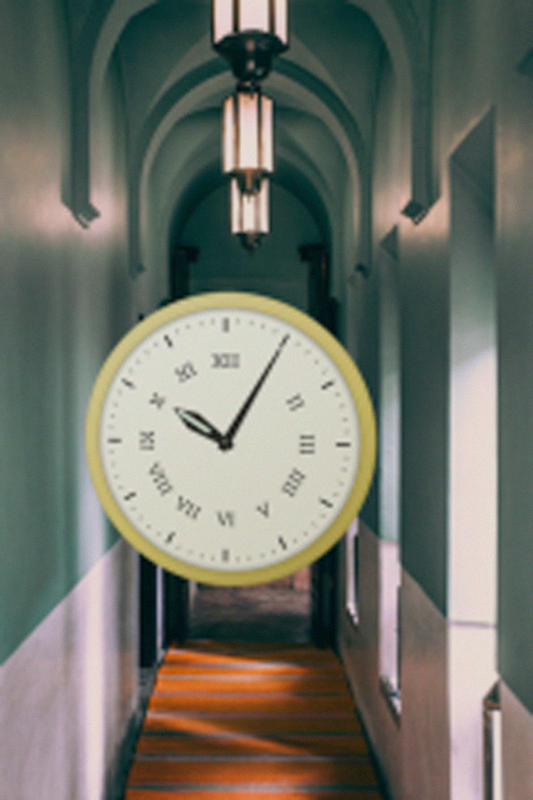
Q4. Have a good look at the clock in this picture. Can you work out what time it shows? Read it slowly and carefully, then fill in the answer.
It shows 10:05
